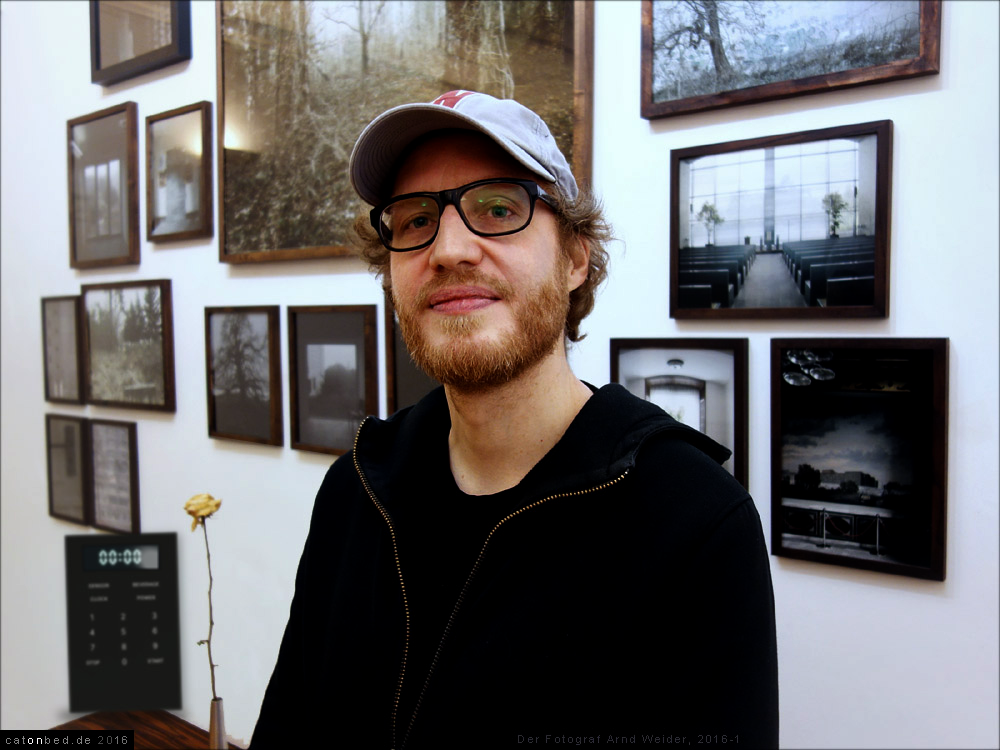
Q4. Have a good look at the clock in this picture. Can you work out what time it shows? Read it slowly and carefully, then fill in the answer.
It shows 0:00
